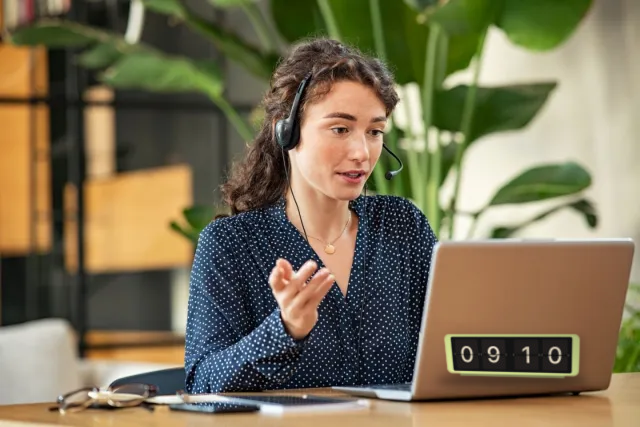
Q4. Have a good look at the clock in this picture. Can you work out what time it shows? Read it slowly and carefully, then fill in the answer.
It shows 9:10
